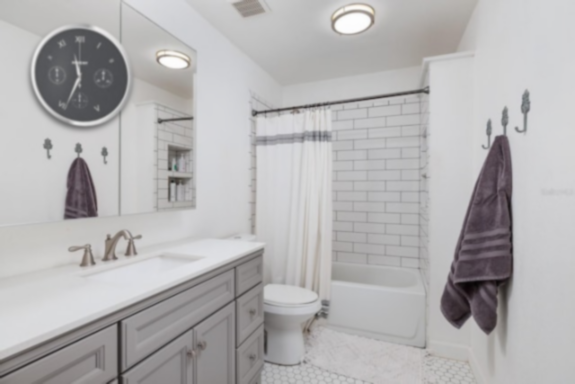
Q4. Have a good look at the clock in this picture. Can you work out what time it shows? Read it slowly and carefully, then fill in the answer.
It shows 11:34
